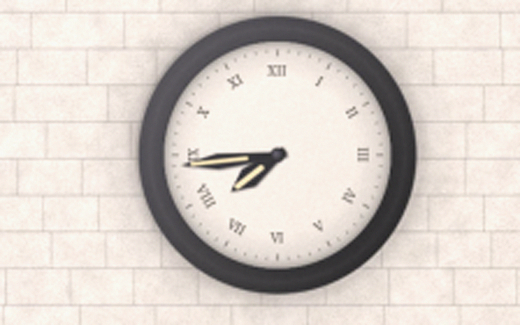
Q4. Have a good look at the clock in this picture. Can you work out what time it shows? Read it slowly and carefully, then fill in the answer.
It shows 7:44
